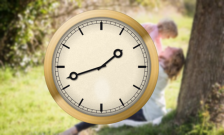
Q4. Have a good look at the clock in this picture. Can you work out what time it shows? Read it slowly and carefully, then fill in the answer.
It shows 1:42
